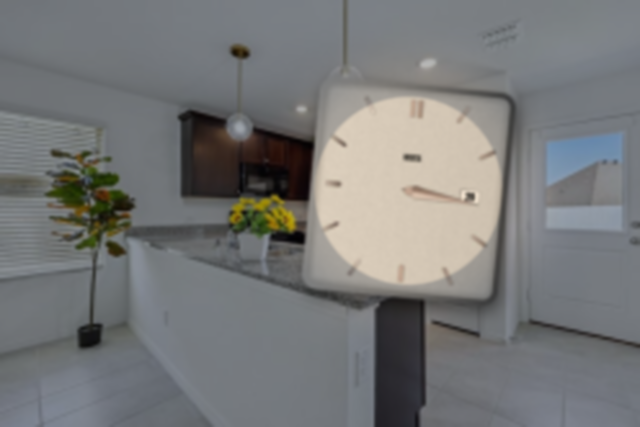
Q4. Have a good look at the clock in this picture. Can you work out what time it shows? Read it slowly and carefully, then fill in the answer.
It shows 3:16
